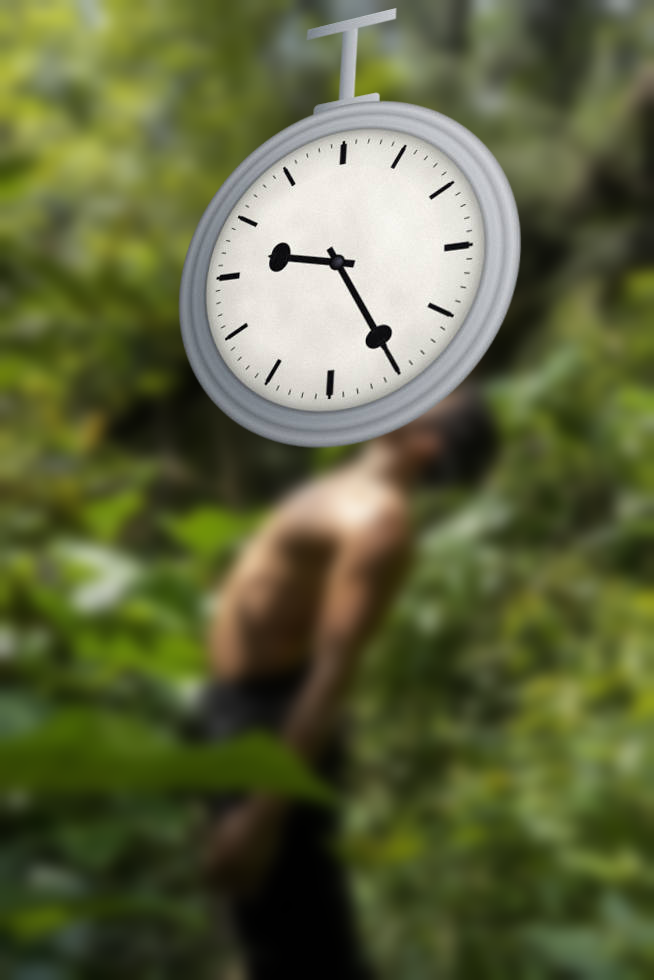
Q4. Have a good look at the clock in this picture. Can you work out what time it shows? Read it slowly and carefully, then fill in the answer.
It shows 9:25
